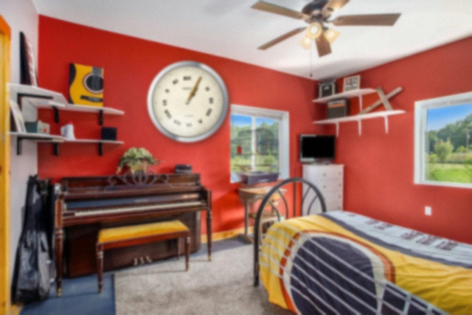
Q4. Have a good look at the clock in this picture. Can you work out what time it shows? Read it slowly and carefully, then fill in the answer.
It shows 1:05
